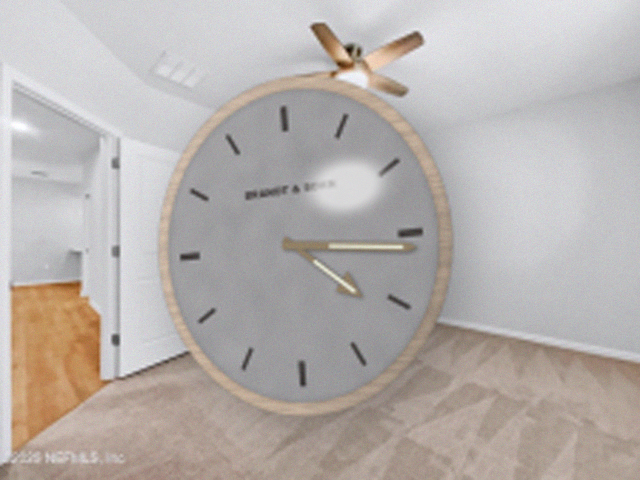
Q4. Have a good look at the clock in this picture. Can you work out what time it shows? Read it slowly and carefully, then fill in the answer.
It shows 4:16
